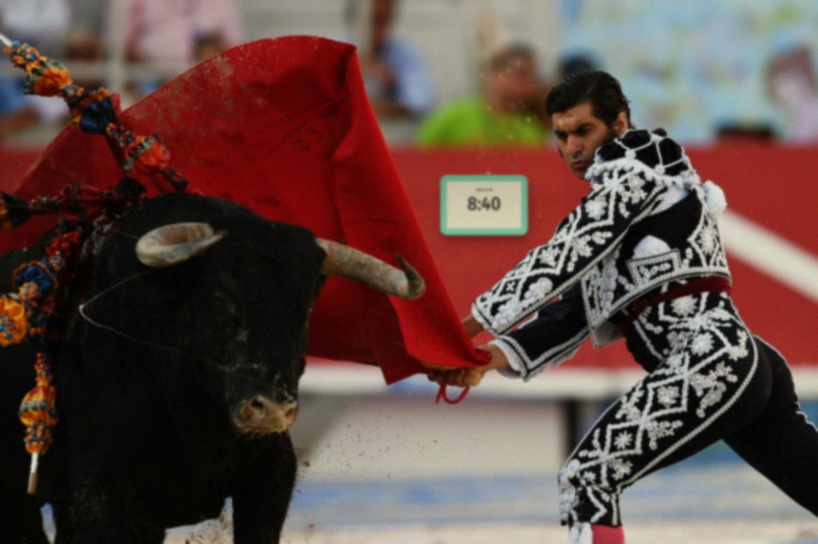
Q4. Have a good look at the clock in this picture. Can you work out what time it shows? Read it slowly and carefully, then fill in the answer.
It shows 8:40
